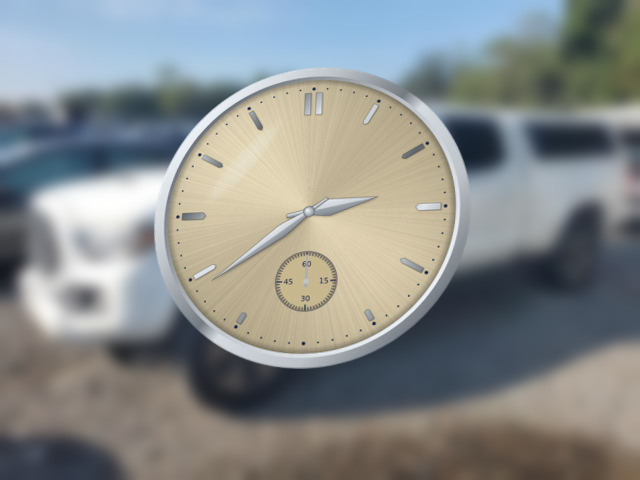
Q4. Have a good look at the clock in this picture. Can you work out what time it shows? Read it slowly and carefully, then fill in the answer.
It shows 2:39
